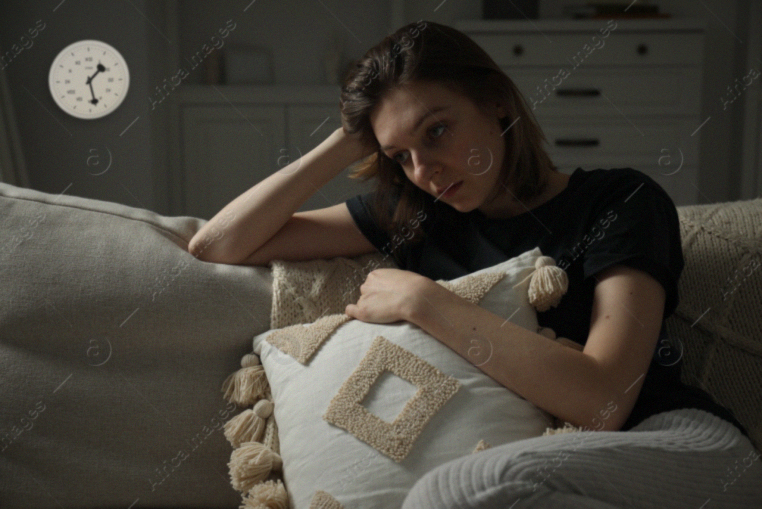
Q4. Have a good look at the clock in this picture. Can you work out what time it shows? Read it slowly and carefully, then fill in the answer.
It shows 1:28
